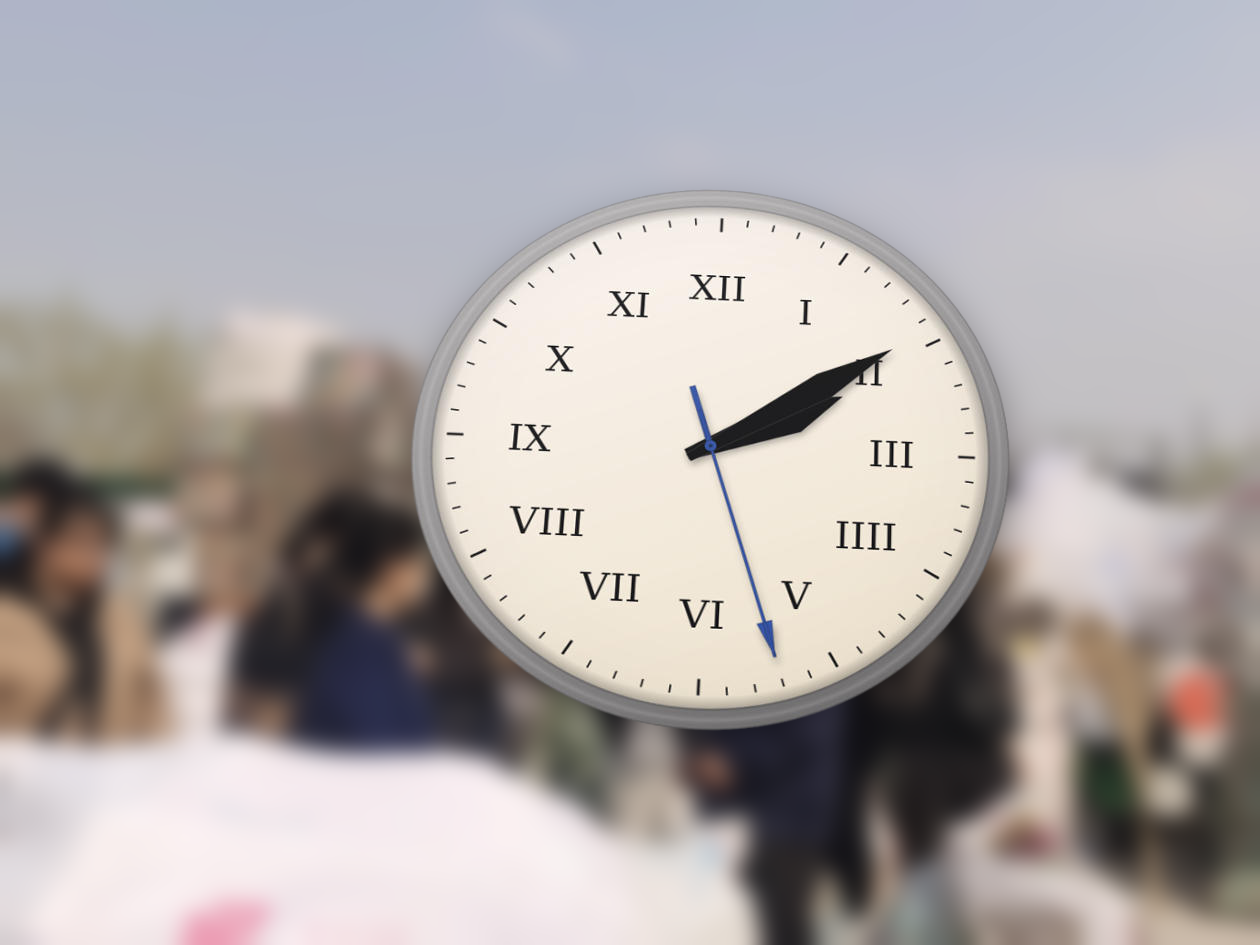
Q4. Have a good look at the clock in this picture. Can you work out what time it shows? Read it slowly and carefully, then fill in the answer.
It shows 2:09:27
